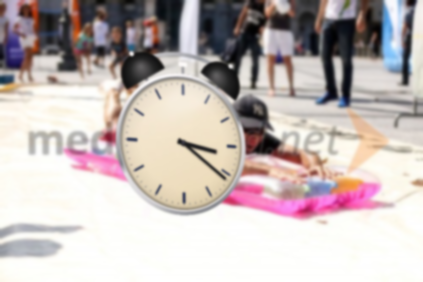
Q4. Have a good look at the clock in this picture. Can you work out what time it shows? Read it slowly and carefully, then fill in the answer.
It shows 3:21
